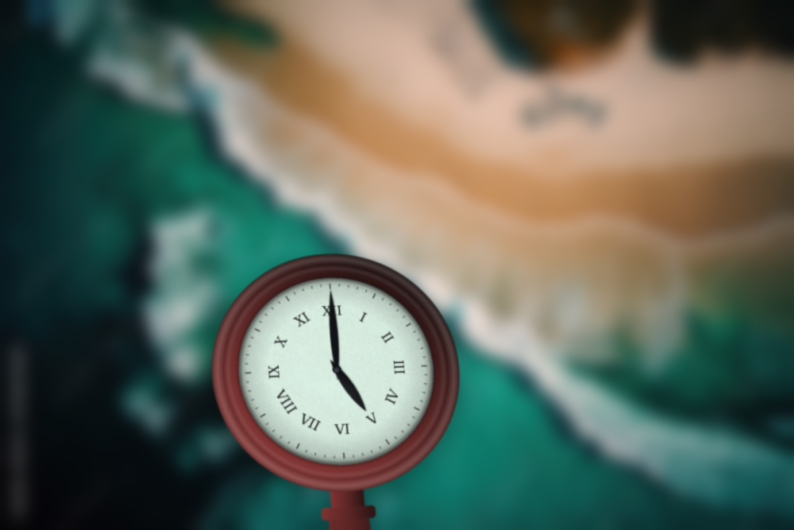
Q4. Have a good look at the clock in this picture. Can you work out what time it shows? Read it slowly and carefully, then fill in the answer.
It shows 5:00
